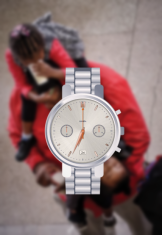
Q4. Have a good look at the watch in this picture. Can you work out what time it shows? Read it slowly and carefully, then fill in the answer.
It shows 6:34
